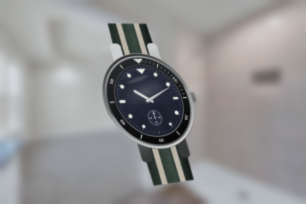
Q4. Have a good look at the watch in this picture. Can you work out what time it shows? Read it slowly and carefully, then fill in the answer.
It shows 10:11
